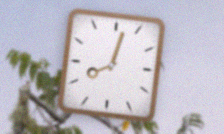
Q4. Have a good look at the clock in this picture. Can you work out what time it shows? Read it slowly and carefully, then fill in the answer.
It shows 8:02
